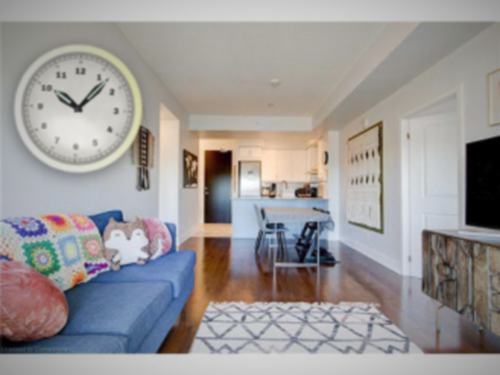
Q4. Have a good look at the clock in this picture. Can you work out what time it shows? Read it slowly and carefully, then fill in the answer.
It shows 10:07
